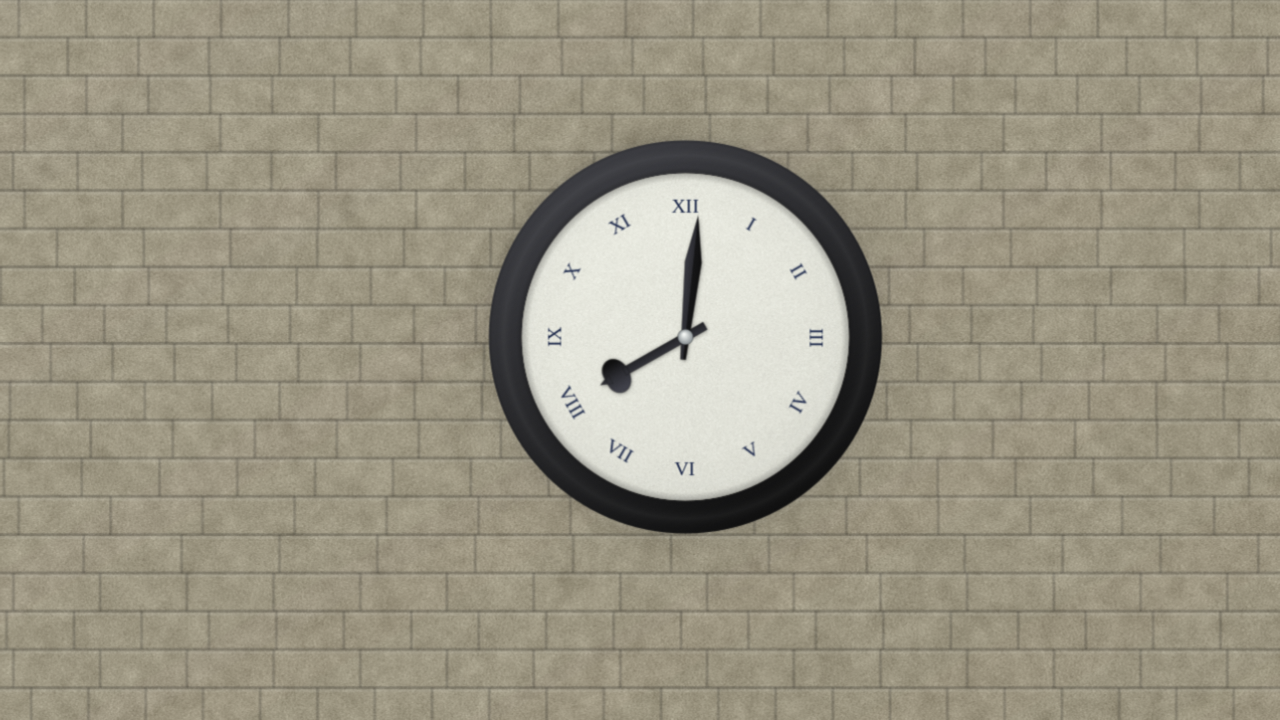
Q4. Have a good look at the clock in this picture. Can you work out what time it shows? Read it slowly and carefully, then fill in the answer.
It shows 8:01
